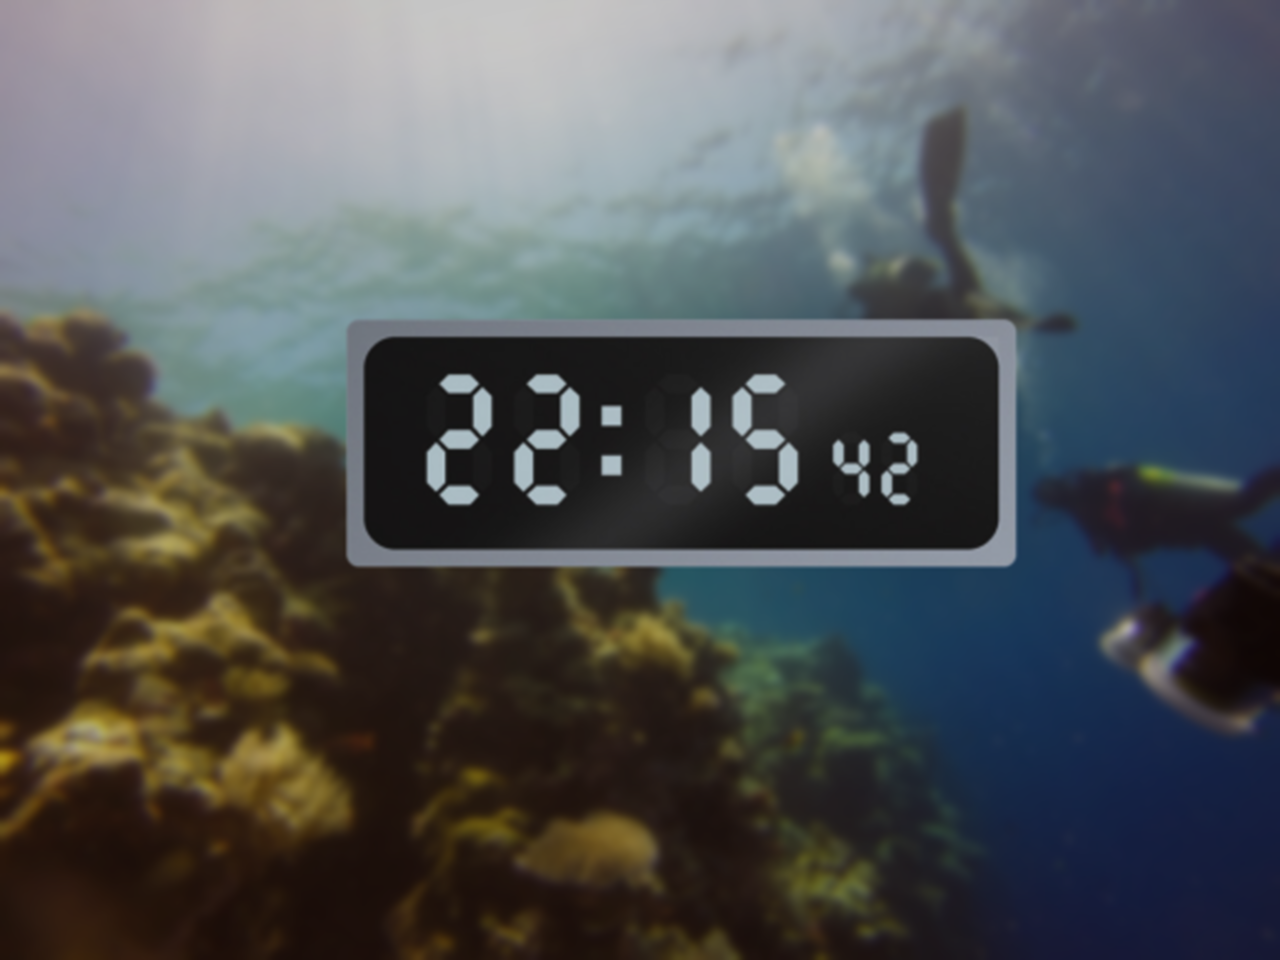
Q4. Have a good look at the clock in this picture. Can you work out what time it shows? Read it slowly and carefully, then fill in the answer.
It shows 22:15:42
